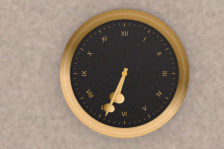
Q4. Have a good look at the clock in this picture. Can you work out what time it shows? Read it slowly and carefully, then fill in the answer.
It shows 6:34
